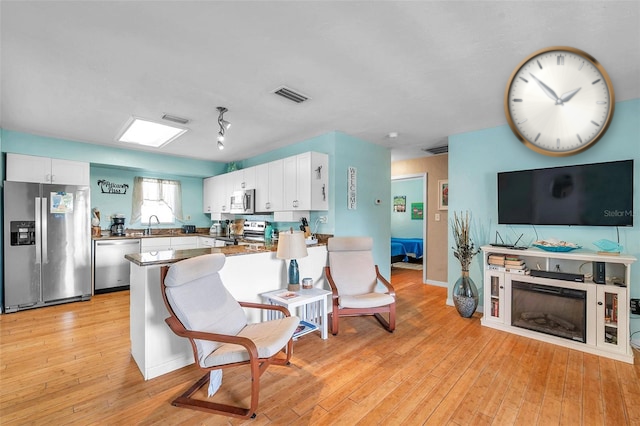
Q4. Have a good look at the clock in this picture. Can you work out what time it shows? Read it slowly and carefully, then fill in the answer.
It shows 1:52
